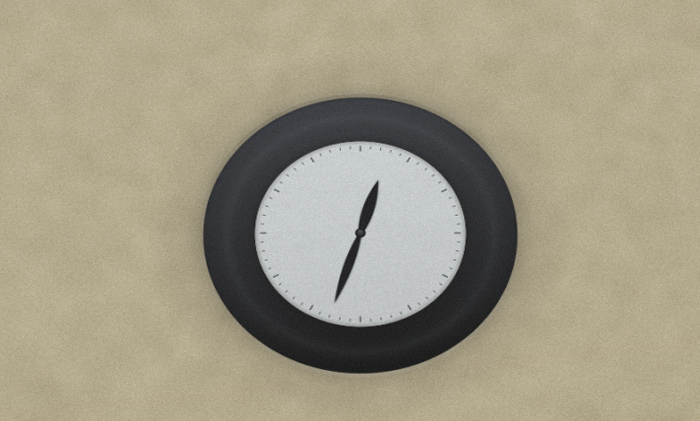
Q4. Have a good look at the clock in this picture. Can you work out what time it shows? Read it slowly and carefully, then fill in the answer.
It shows 12:33
